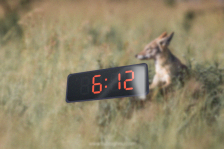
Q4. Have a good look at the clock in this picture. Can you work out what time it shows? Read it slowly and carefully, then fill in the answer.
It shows 6:12
